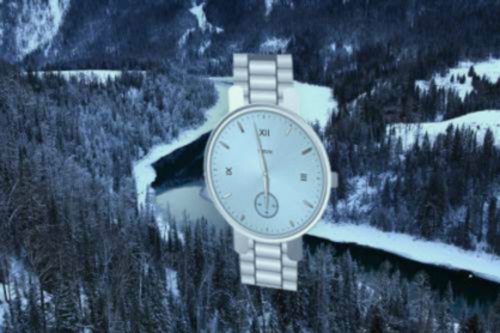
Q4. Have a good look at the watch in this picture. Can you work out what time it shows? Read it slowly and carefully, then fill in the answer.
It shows 5:58
